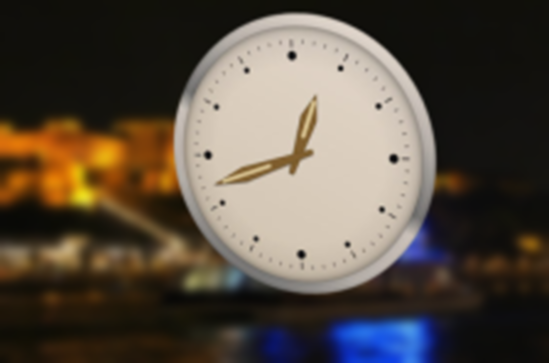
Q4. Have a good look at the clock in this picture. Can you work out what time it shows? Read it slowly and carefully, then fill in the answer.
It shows 12:42
